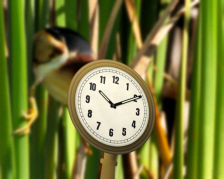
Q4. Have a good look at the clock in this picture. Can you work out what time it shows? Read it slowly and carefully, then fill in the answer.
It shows 10:10
